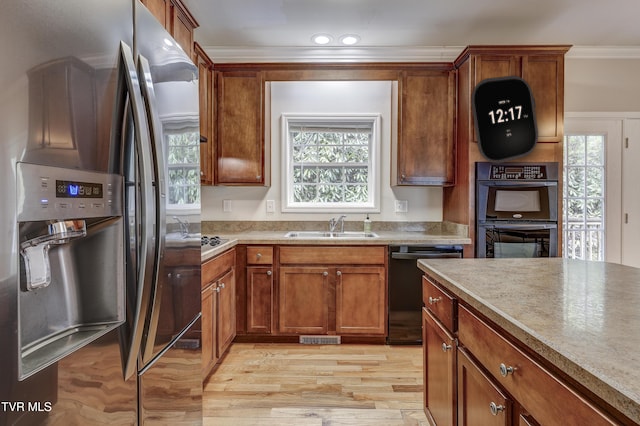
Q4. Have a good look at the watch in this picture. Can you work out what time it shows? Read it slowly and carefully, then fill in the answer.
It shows 12:17
